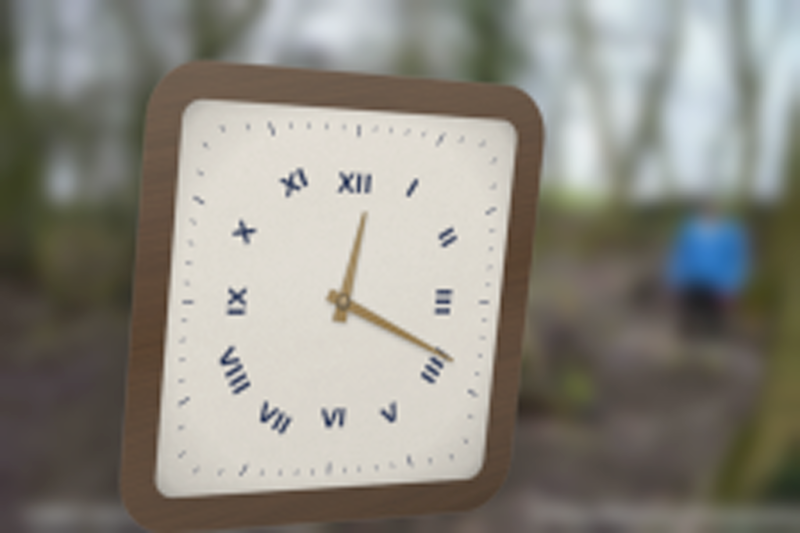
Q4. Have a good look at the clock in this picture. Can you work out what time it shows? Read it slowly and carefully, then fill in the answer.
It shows 12:19
